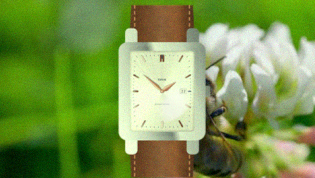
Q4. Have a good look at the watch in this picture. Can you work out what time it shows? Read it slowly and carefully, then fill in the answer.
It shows 1:52
